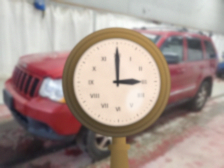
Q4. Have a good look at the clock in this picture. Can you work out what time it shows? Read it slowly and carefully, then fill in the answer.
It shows 3:00
